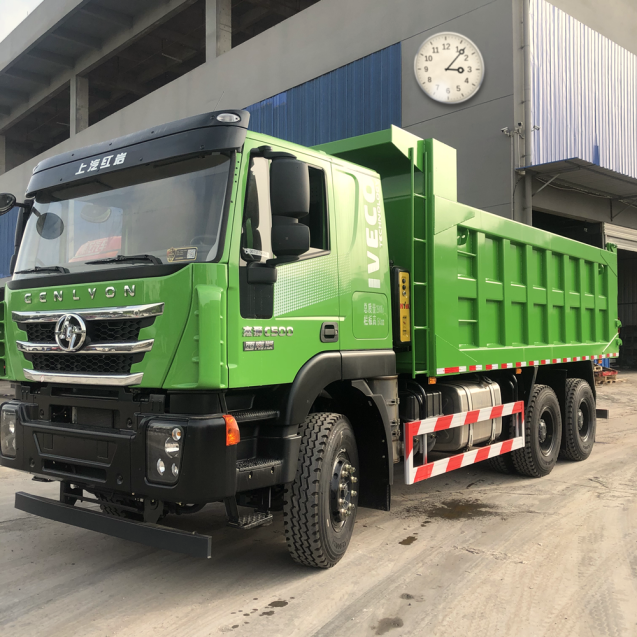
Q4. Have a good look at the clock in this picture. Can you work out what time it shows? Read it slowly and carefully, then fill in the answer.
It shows 3:07
